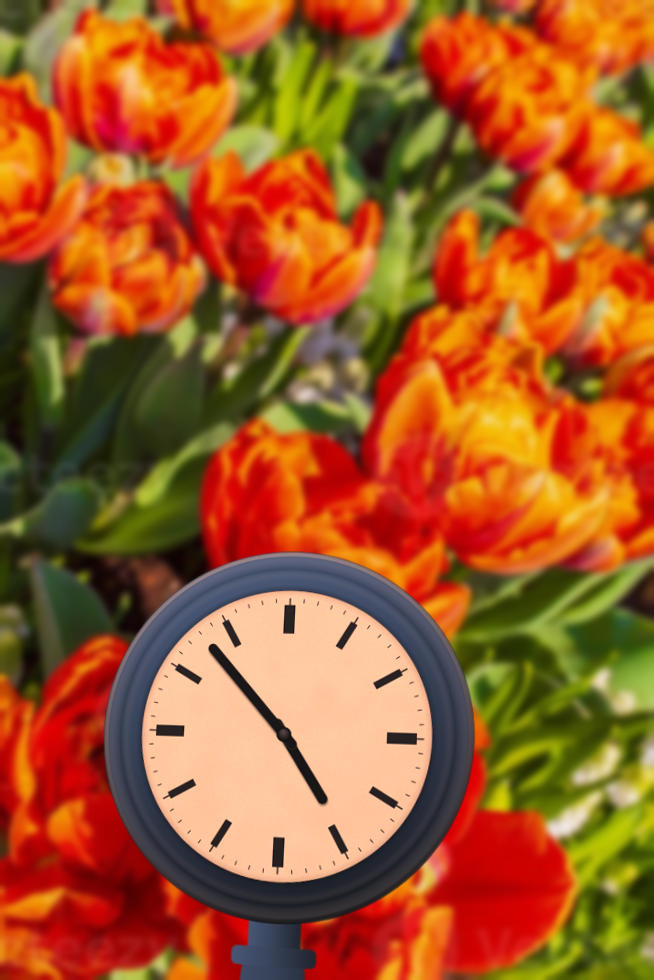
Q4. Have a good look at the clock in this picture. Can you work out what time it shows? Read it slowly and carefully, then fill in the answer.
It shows 4:53
